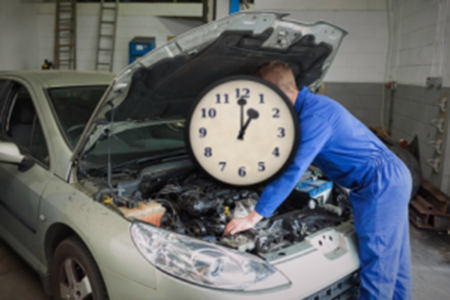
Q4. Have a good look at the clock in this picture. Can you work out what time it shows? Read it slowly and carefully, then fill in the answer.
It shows 1:00
